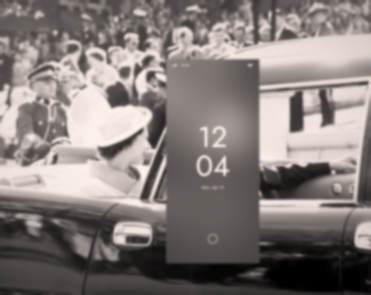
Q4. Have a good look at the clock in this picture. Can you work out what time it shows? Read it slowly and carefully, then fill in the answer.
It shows 12:04
